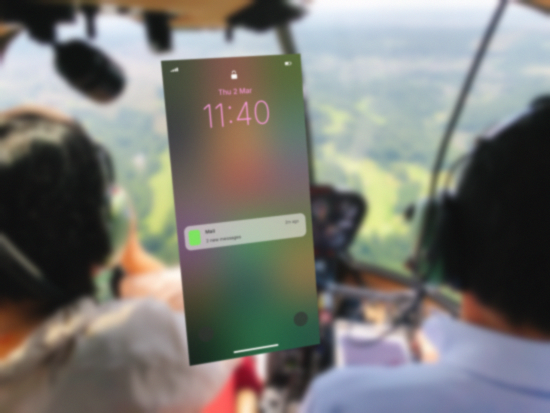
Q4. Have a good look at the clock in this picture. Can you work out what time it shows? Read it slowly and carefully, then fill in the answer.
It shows 11:40
